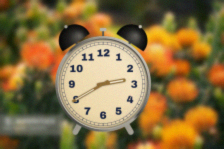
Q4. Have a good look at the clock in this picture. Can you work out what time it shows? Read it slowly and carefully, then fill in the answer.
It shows 2:40
